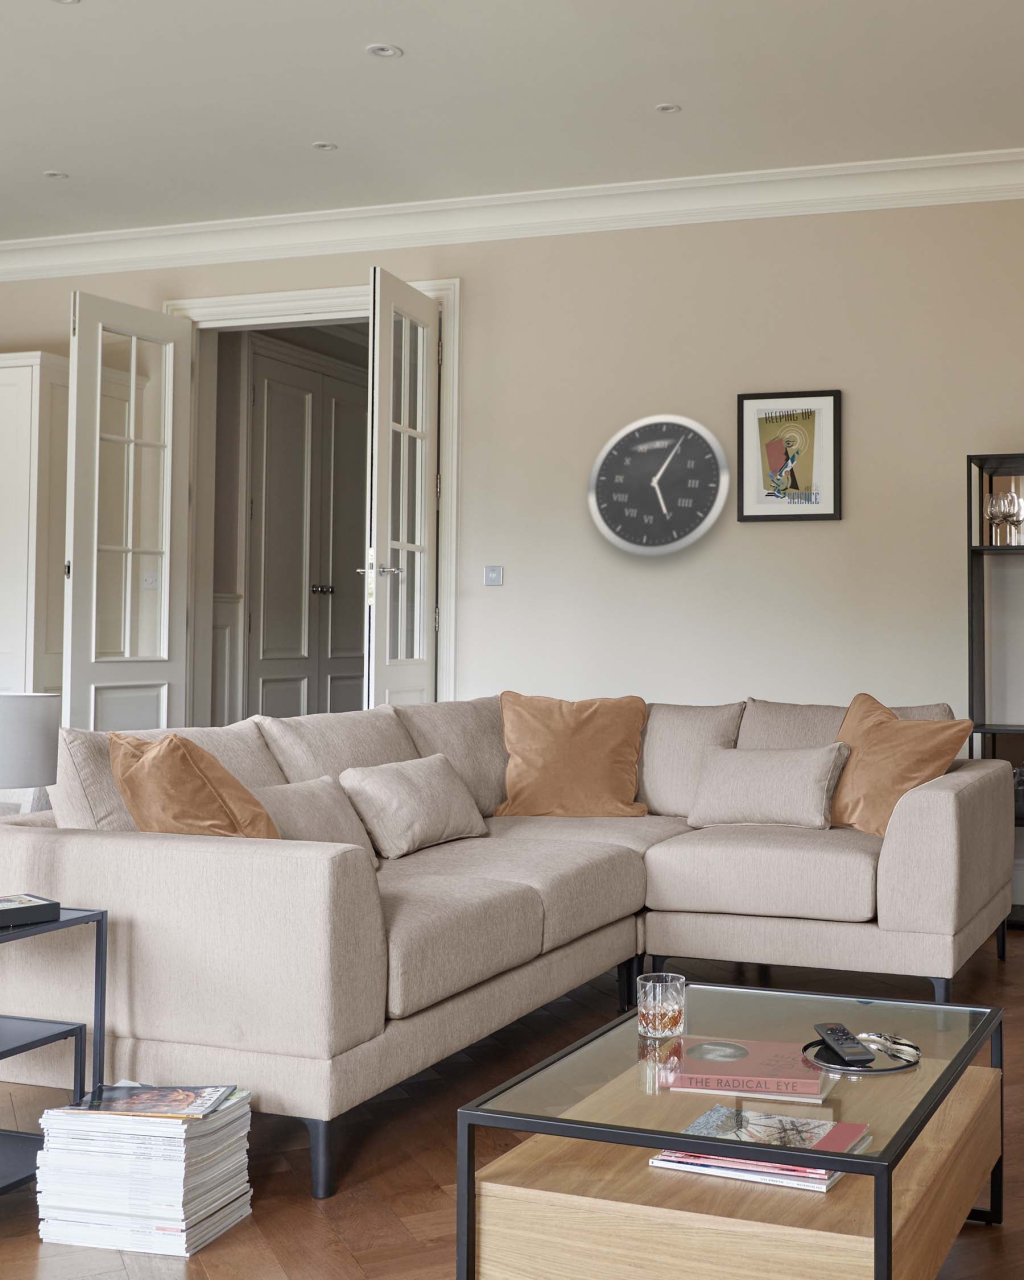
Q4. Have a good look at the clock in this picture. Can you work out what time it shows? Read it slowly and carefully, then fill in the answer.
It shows 5:04
